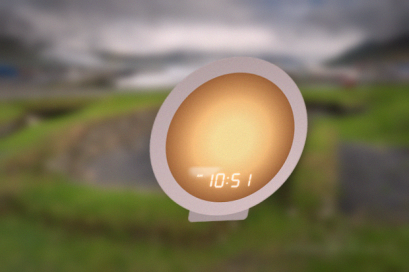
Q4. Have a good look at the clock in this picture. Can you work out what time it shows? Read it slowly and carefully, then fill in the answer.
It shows 10:51
